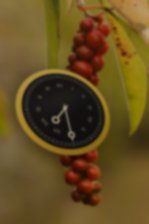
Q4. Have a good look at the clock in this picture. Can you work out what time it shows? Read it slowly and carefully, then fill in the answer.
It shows 7:30
